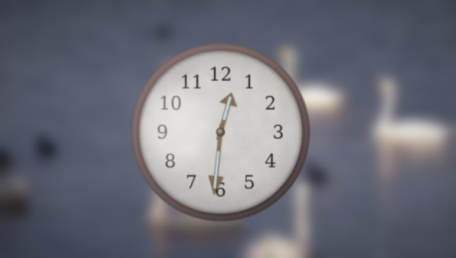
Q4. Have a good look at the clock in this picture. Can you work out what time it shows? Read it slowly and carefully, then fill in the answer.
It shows 12:31
